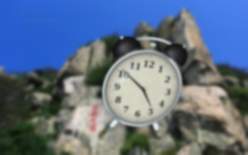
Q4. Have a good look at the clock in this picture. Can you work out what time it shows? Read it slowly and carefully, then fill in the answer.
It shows 4:51
